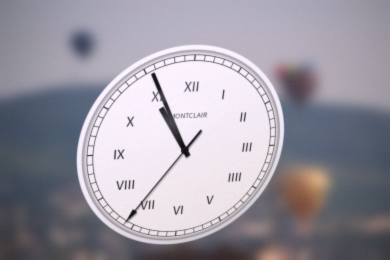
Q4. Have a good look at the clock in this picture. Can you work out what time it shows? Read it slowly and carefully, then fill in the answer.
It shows 10:55:36
